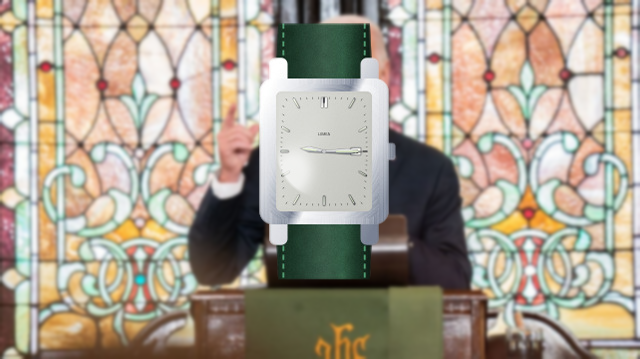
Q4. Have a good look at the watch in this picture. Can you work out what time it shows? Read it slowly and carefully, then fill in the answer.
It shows 9:15
